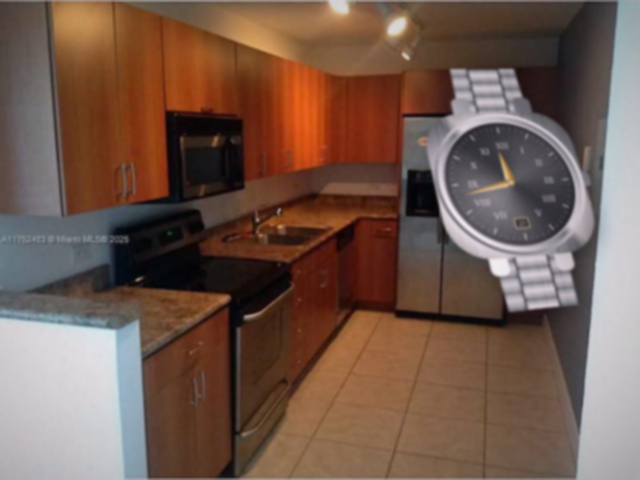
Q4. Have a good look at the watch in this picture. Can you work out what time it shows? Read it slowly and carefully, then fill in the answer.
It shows 11:43
